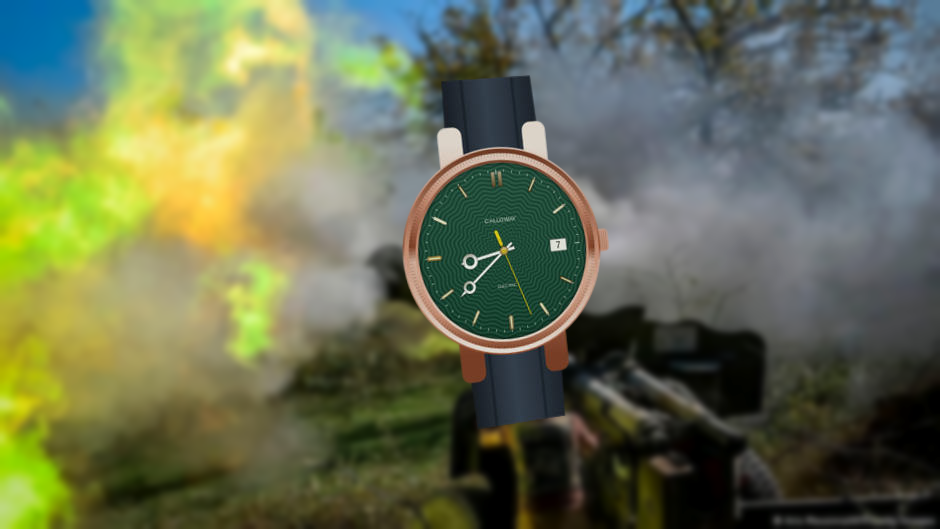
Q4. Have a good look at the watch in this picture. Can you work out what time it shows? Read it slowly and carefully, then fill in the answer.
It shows 8:38:27
